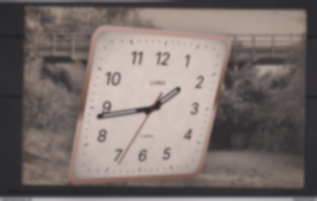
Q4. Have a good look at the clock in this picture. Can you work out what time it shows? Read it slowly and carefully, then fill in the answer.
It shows 1:43:34
